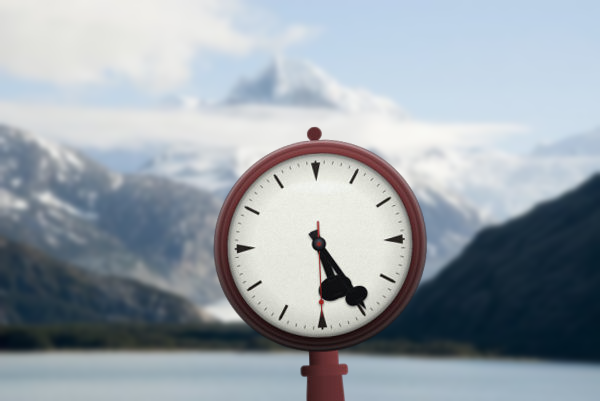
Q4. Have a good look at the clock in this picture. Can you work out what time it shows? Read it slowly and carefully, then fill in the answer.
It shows 5:24:30
